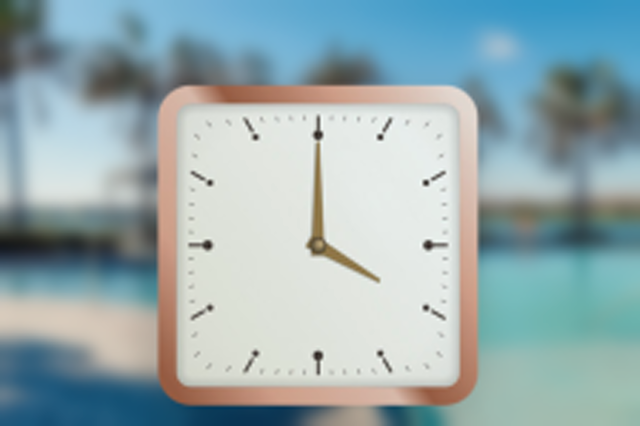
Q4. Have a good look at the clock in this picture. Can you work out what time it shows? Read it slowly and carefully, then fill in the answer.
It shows 4:00
